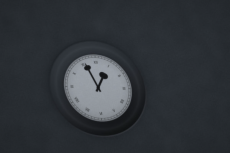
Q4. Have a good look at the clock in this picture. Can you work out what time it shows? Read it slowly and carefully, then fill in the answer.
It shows 12:56
